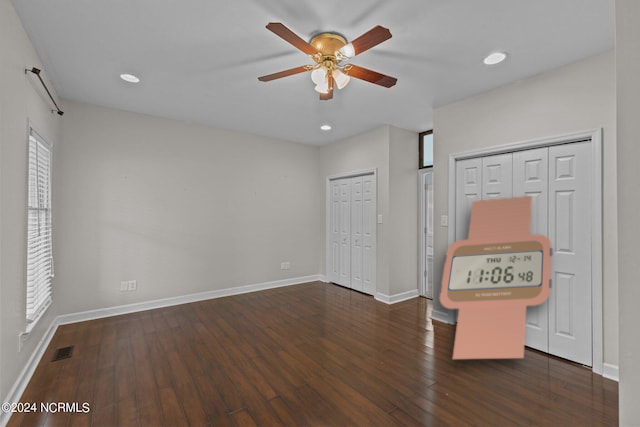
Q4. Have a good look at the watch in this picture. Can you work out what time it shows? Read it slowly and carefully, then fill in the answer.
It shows 11:06:48
